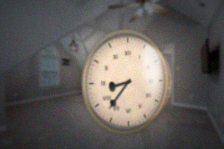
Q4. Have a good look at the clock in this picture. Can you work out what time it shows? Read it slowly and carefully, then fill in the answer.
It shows 8:37
